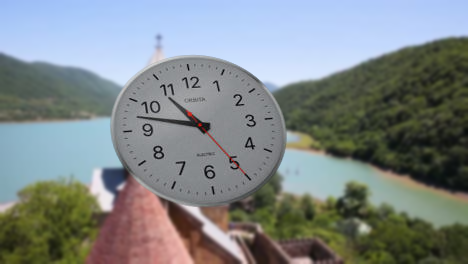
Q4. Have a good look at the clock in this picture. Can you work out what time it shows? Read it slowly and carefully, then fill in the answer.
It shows 10:47:25
